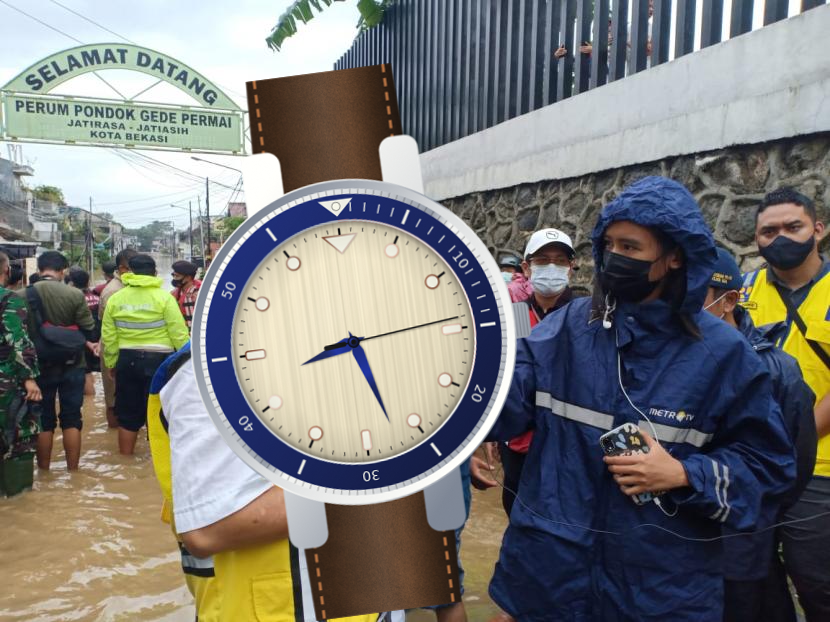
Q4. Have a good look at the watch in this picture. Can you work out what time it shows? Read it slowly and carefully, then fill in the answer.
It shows 8:27:14
